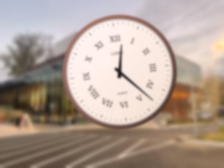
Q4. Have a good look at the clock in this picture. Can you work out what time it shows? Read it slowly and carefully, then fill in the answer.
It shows 12:23
